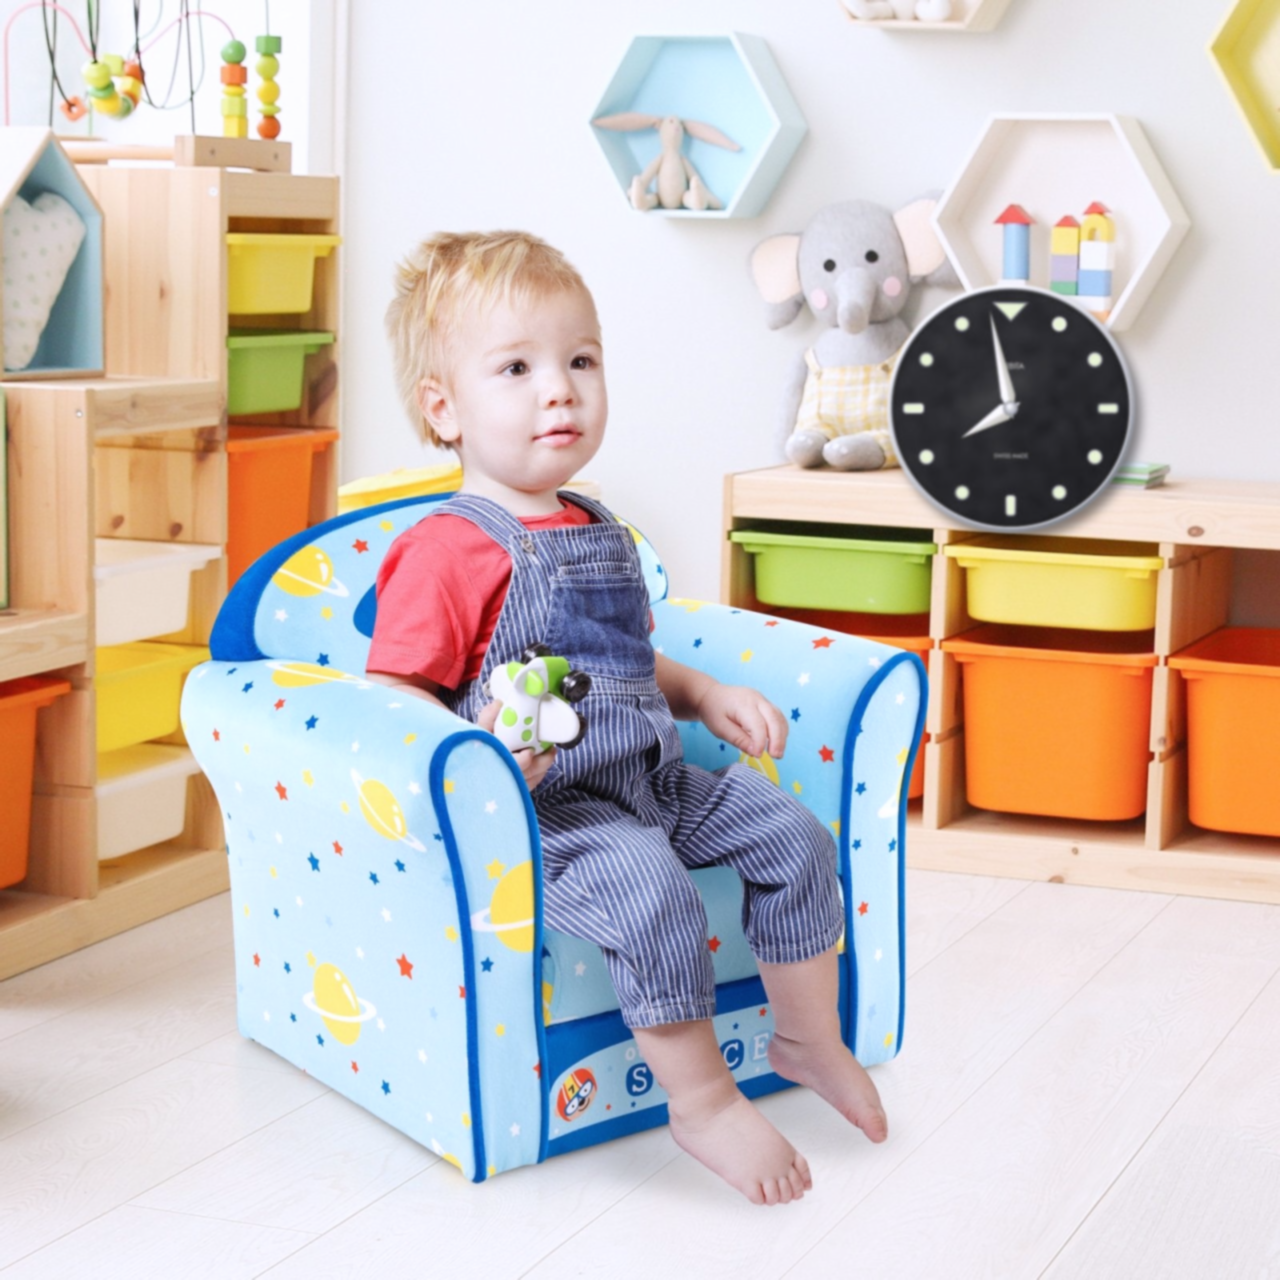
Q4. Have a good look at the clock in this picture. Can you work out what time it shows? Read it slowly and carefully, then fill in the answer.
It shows 7:58
